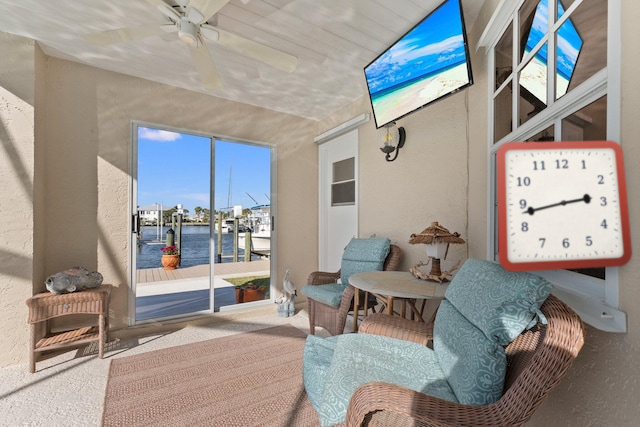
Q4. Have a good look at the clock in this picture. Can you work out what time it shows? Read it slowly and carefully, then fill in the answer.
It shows 2:43
